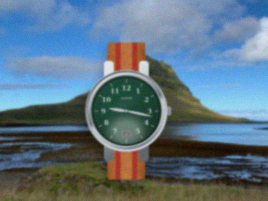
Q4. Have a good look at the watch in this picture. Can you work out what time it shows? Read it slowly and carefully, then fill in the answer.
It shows 9:17
